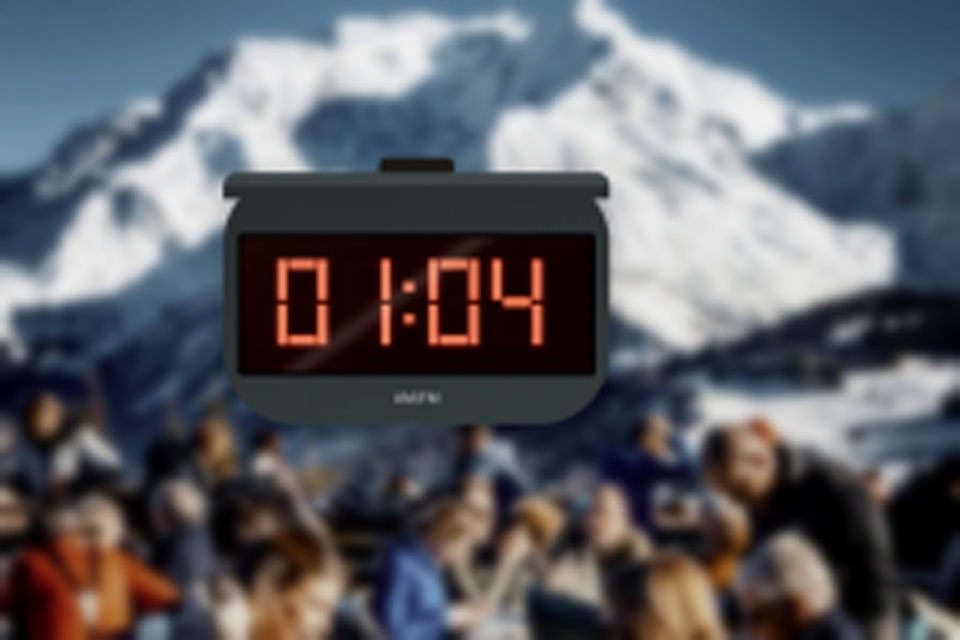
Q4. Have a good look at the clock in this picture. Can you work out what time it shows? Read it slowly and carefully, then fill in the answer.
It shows 1:04
